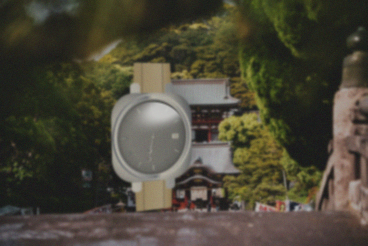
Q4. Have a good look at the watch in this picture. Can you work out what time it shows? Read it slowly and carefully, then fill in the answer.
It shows 6:32
